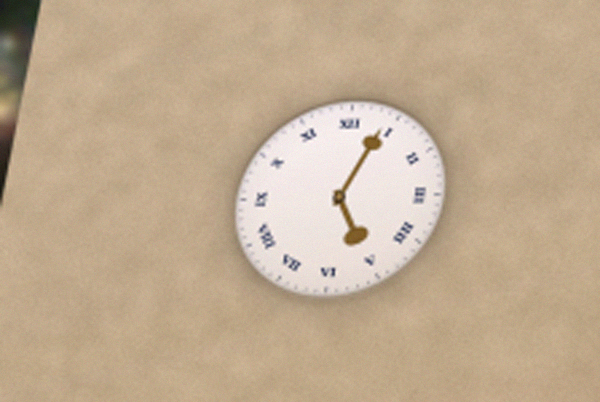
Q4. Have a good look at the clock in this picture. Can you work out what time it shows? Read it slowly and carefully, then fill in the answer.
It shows 5:04
